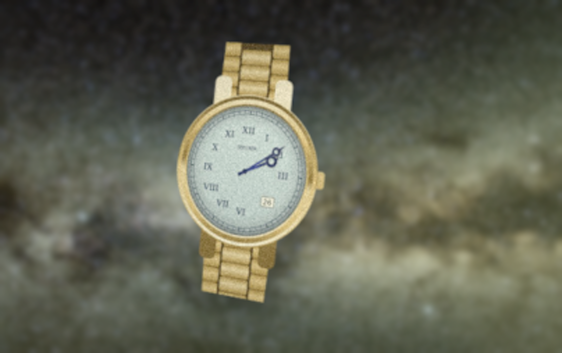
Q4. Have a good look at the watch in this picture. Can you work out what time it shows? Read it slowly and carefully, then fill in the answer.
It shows 2:09
